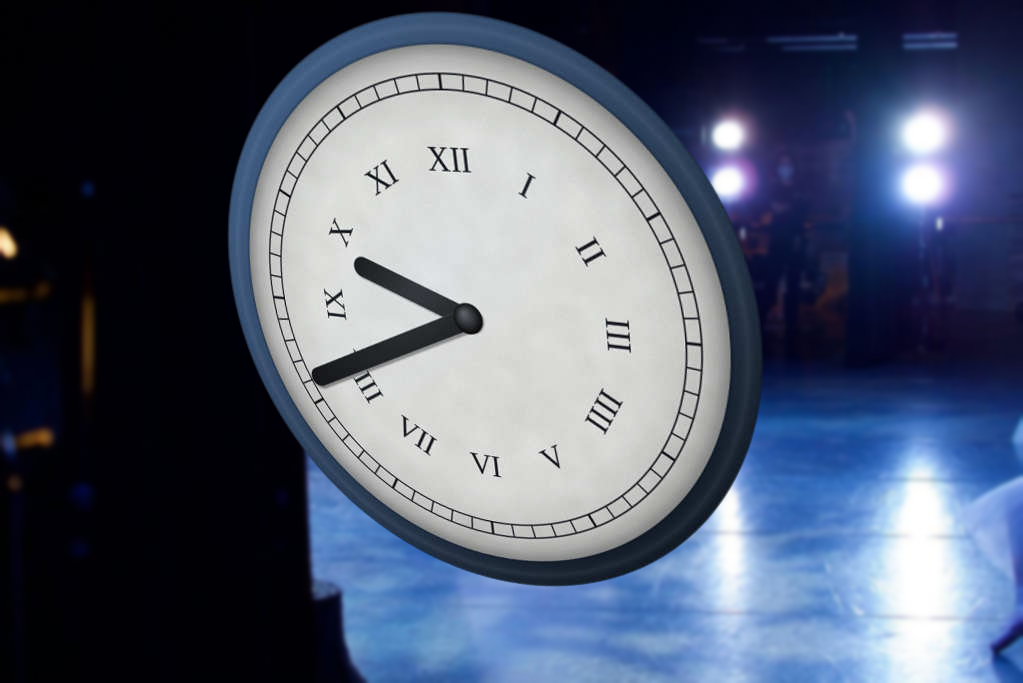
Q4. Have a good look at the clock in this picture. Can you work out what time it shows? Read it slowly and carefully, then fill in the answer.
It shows 9:41
